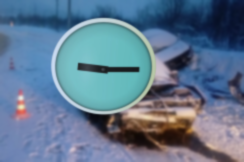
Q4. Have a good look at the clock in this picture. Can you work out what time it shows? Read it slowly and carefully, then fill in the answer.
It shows 9:15
